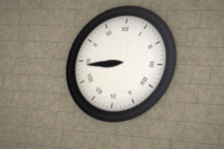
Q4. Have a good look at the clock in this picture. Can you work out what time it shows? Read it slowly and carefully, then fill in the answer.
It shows 8:44
